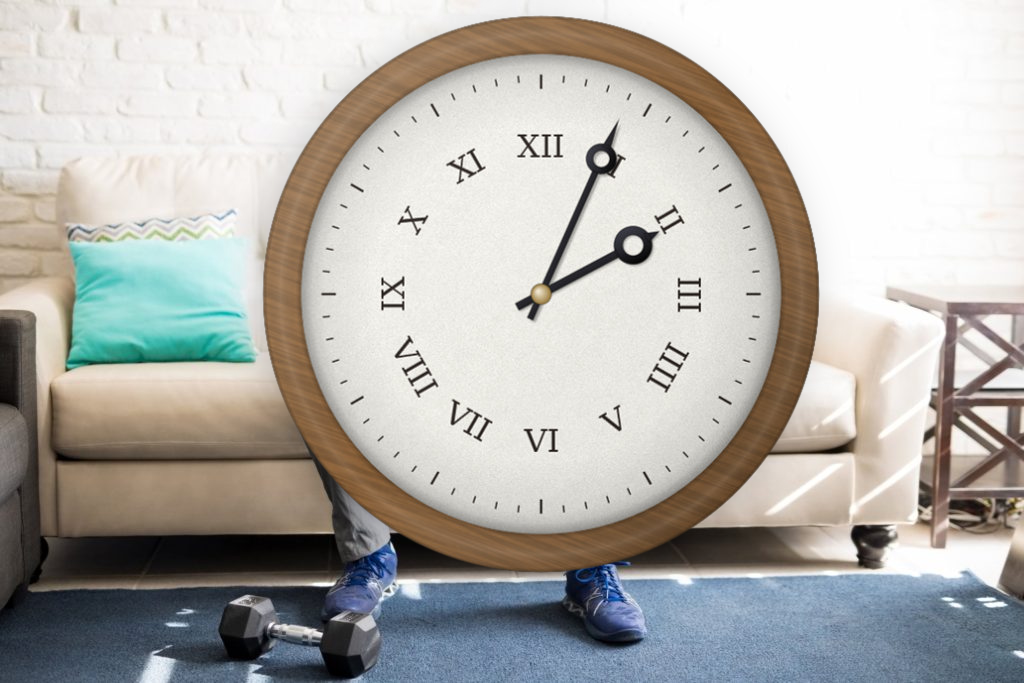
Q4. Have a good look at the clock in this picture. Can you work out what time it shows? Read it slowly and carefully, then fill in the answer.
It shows 2:04
